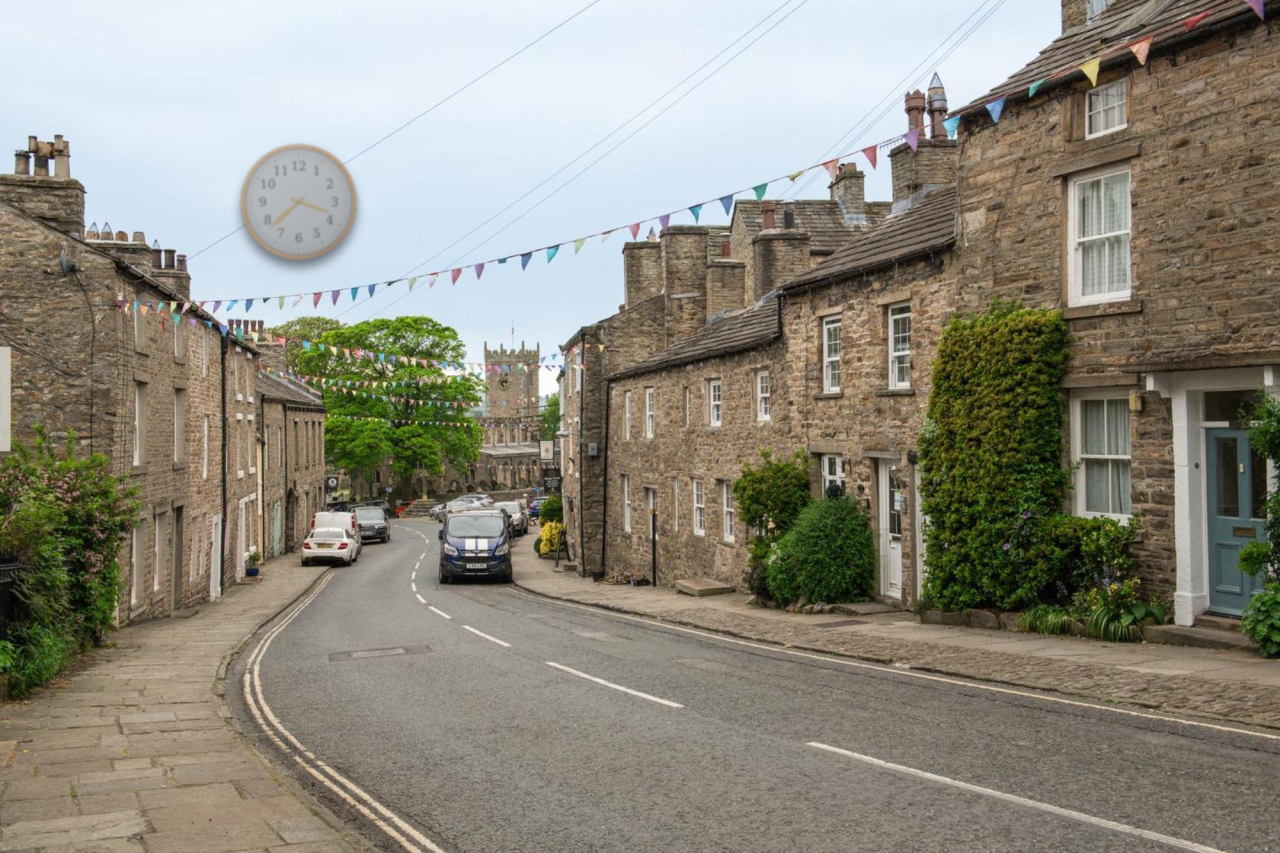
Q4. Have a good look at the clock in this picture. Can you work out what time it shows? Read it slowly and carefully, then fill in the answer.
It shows 3:38
